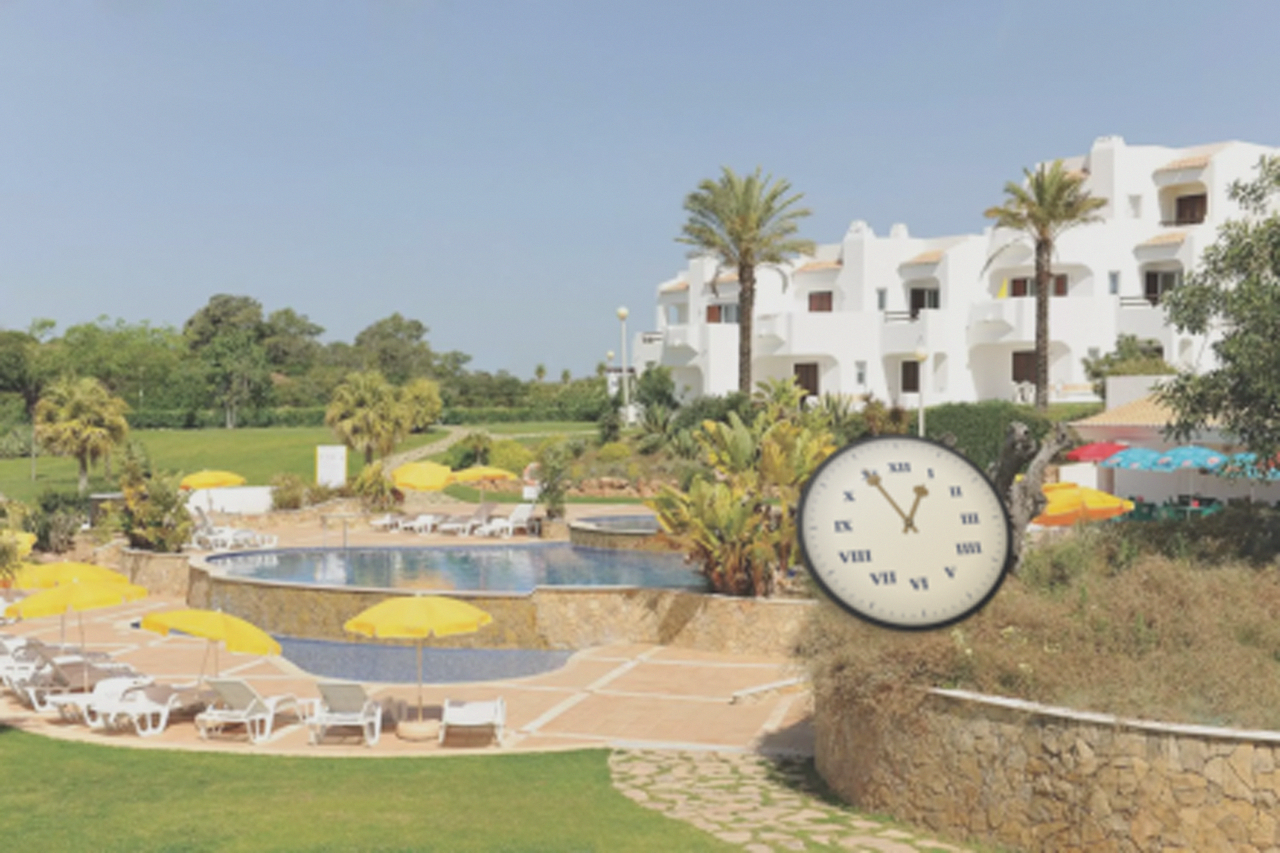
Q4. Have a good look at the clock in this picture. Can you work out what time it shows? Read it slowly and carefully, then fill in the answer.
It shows 12:55
